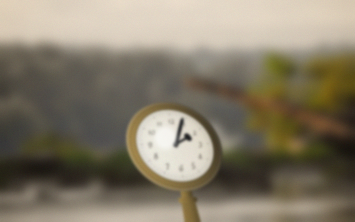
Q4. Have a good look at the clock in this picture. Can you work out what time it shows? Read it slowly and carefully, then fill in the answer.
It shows 2:04
